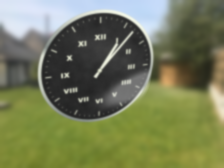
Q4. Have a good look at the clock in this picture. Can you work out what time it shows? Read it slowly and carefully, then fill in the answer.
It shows 1:07
